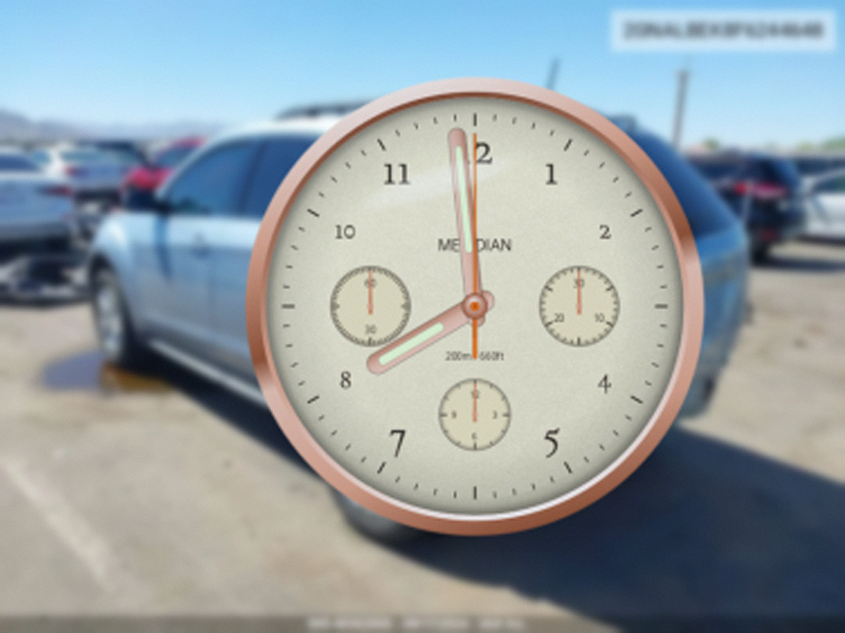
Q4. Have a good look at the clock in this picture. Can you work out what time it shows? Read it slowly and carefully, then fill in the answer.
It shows 7:59
